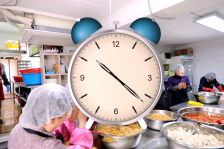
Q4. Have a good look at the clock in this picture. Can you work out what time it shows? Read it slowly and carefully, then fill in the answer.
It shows 10:22
